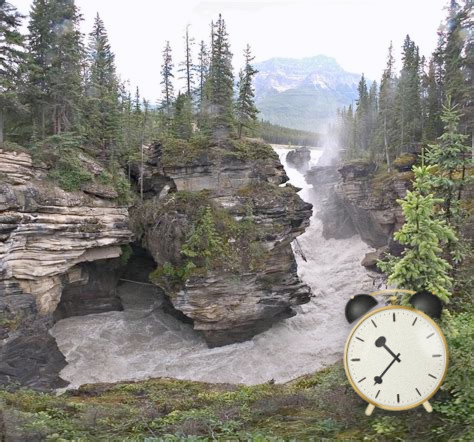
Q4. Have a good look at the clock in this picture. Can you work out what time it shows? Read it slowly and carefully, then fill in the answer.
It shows 10:37
